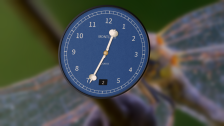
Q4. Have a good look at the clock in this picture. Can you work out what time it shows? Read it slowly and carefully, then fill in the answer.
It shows 12:34
